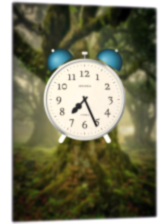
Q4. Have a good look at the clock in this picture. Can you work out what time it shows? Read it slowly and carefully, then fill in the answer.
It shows 7:26
